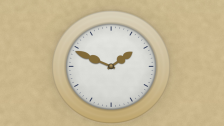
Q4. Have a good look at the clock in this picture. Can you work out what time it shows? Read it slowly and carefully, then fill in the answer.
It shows 1:49
